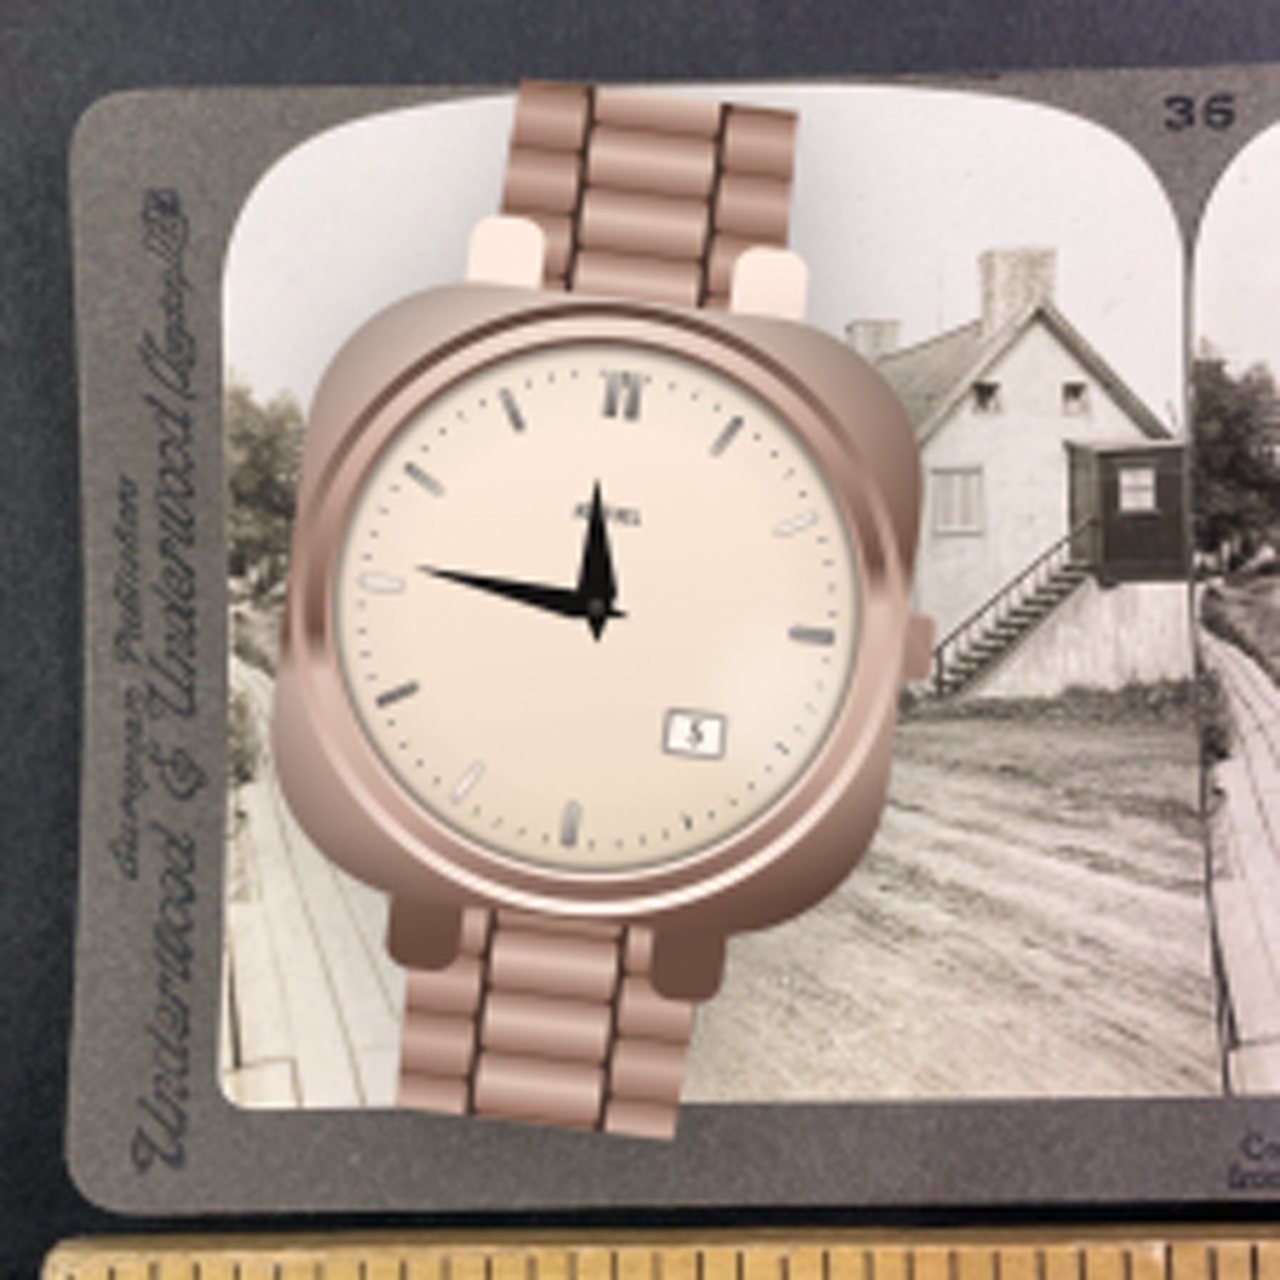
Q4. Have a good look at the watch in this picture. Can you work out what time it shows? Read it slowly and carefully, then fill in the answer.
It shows 11:46
